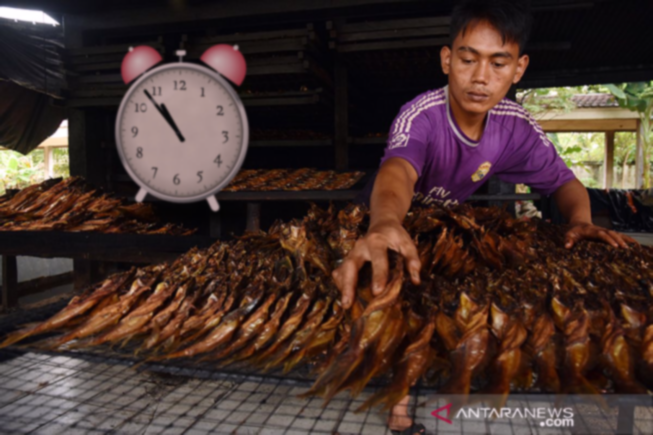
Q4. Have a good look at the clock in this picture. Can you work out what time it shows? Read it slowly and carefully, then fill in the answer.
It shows 10:53
